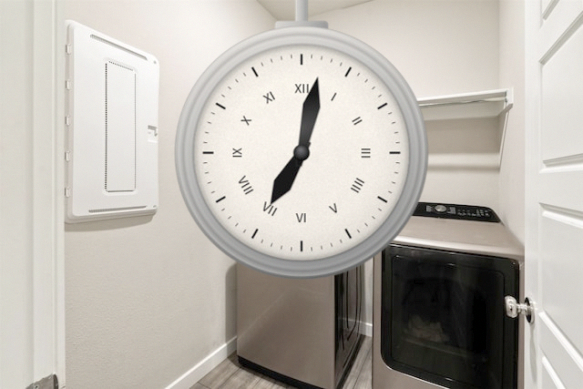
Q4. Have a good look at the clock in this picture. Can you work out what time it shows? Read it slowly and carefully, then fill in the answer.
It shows 7:02
